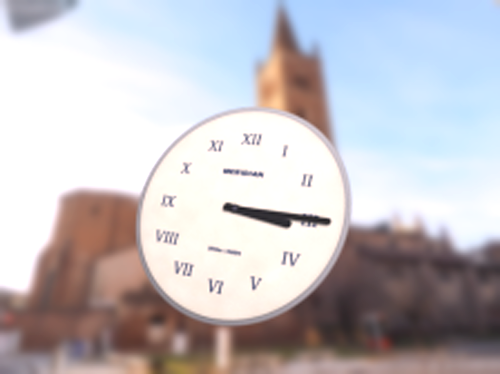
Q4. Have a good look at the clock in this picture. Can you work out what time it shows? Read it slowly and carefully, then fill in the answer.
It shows 3:15
